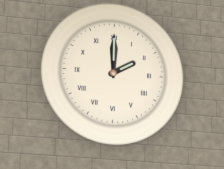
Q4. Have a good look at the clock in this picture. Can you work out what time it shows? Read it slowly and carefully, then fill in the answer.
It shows 2:00
